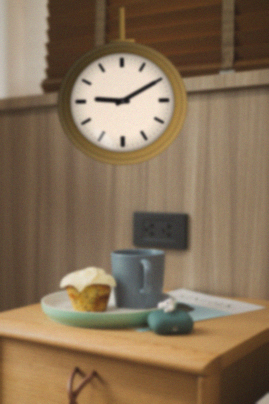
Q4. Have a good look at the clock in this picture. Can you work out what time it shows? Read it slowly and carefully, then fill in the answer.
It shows 9:10
